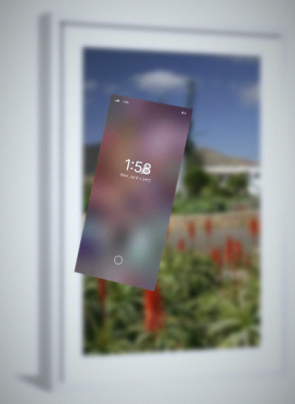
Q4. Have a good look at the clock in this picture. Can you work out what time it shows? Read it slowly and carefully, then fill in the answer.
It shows 1:58
